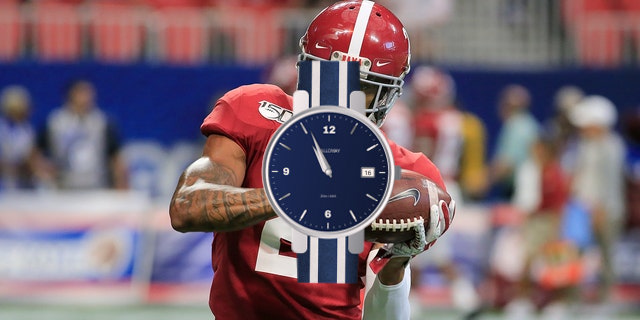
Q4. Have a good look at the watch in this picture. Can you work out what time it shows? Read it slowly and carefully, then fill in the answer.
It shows 10:56
